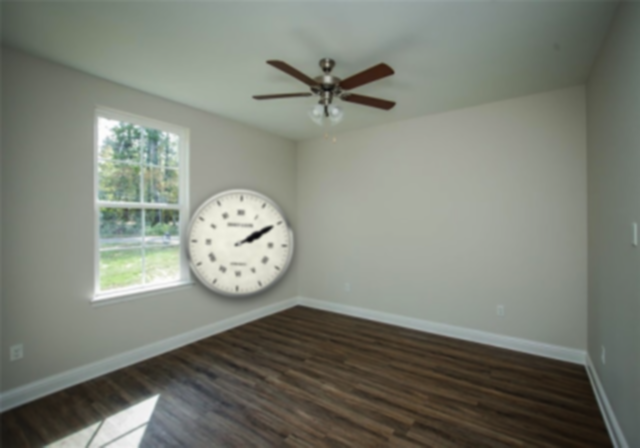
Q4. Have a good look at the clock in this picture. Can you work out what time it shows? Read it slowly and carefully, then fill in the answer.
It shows 2:10
